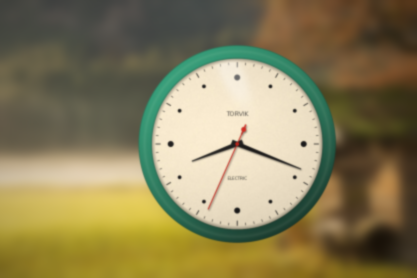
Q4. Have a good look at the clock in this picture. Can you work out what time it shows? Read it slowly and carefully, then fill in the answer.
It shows 8:18:34
